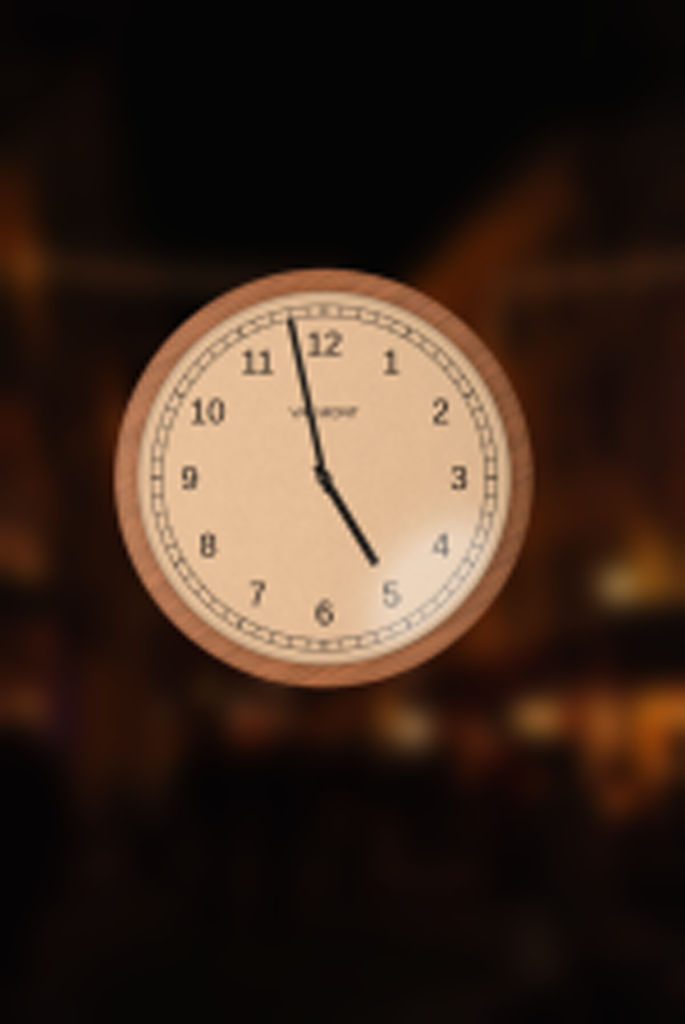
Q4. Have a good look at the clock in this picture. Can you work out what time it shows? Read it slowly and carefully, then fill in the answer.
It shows 4:58
